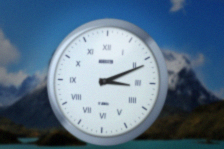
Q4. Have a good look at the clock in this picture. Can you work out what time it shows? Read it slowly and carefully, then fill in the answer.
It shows 3:11
